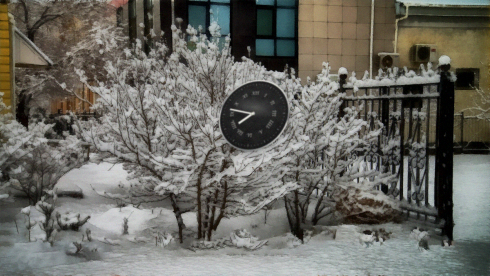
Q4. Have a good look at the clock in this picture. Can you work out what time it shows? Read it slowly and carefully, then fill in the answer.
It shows 7:47
